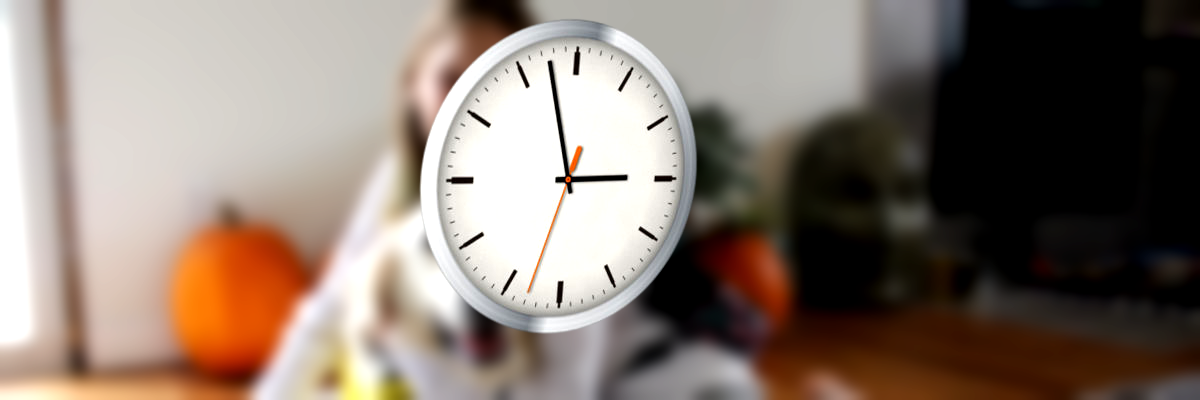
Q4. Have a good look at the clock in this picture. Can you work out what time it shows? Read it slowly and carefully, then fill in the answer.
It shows 2:57:33
